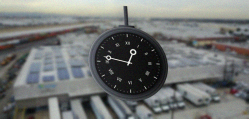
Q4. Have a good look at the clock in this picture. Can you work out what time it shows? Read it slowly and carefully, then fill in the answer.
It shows 12:47
